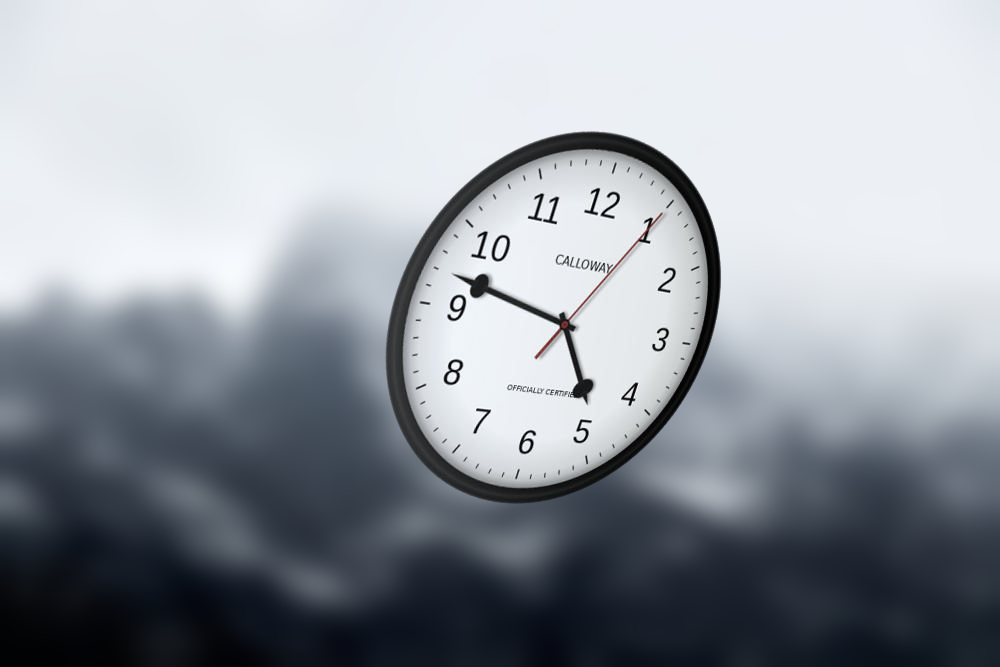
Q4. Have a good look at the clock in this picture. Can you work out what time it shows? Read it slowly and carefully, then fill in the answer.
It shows 4:47:05
